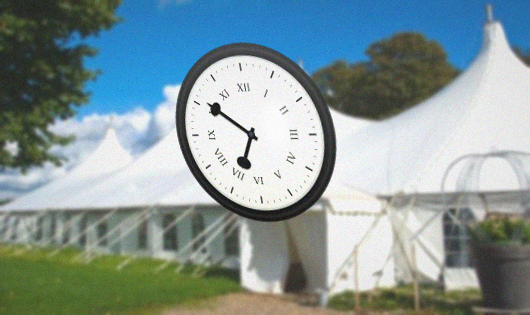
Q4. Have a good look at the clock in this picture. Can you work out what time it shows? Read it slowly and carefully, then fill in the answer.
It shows 6:51
